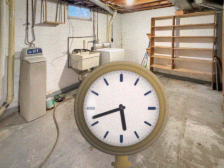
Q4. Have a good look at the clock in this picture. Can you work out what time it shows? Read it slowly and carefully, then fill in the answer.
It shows 5:42
